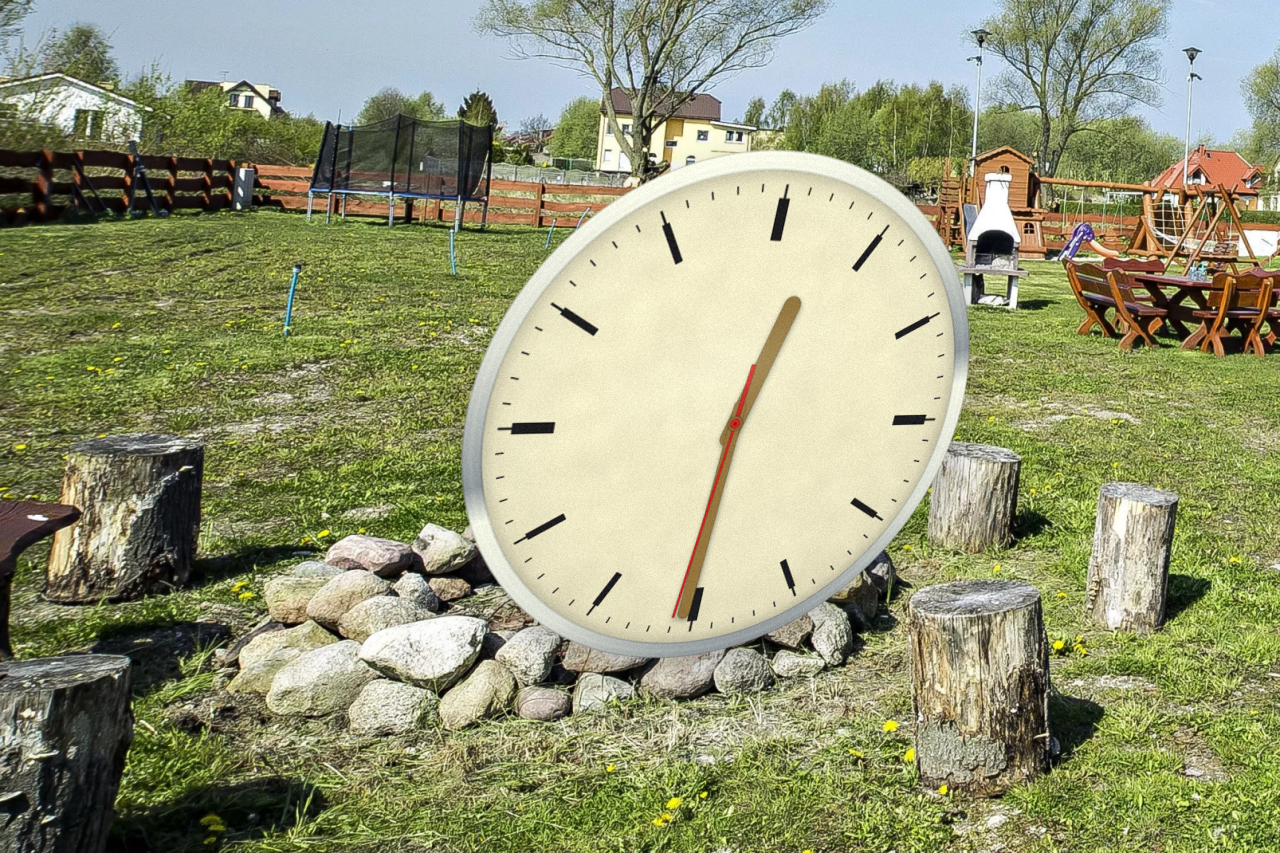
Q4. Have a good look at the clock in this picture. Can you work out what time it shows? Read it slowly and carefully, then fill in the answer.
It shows 12:30:31
